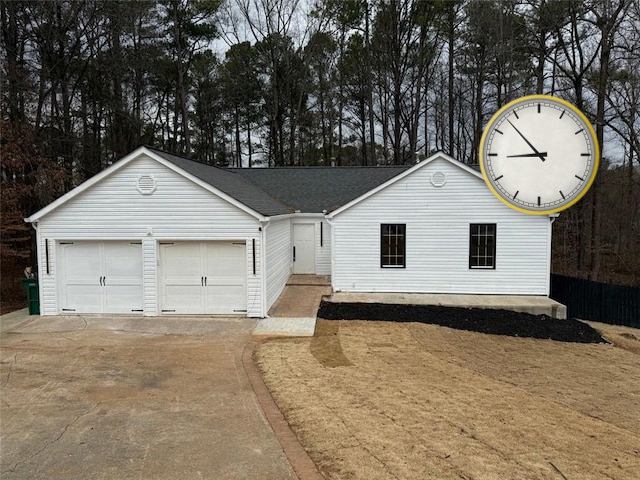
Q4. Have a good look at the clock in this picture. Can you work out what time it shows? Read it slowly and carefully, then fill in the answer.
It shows 8:53
